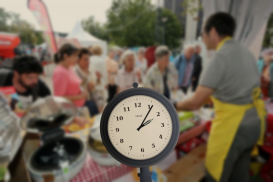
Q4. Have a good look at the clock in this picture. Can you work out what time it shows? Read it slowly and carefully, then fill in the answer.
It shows 2:06
